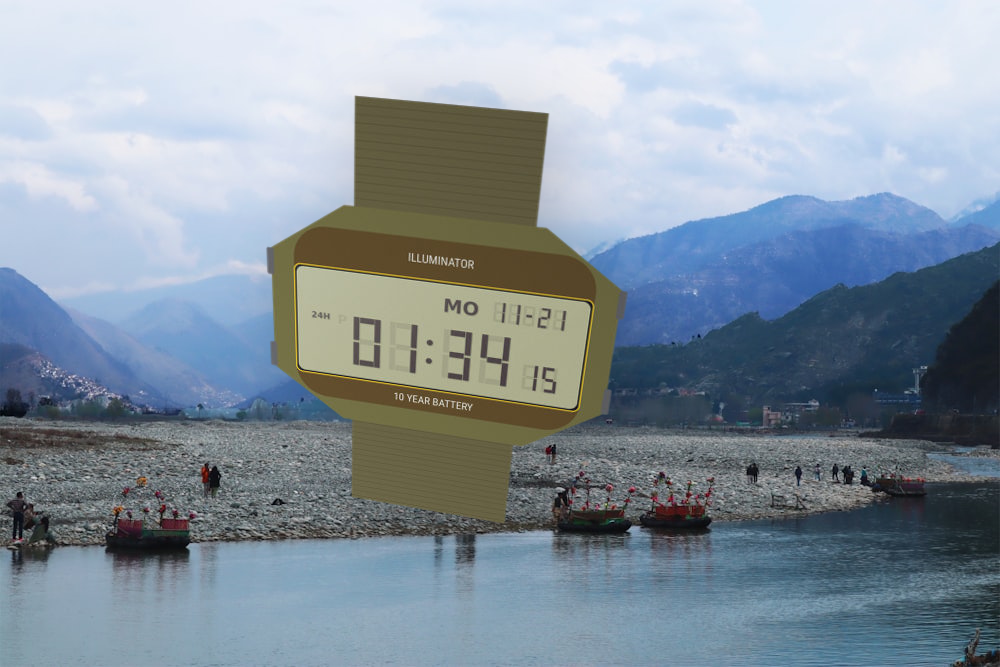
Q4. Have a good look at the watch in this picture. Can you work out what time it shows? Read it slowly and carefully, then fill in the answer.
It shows 1:34:15
